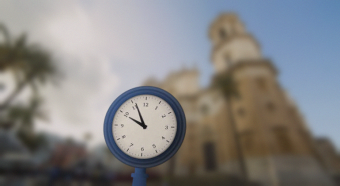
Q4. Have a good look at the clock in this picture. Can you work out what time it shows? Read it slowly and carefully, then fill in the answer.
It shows 9:56
